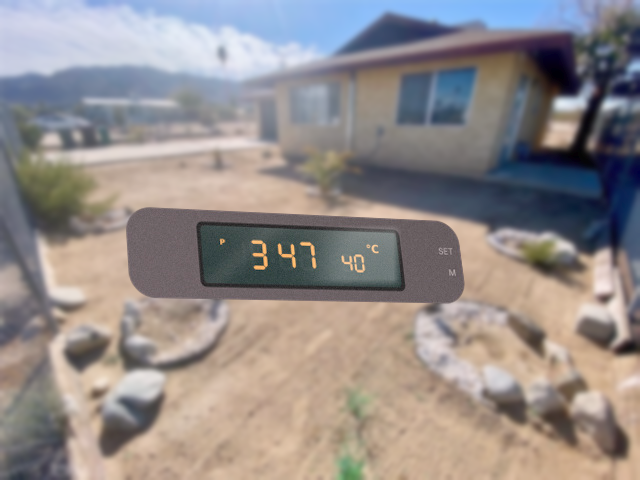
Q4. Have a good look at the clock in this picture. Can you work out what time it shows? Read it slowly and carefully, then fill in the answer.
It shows 3:47
